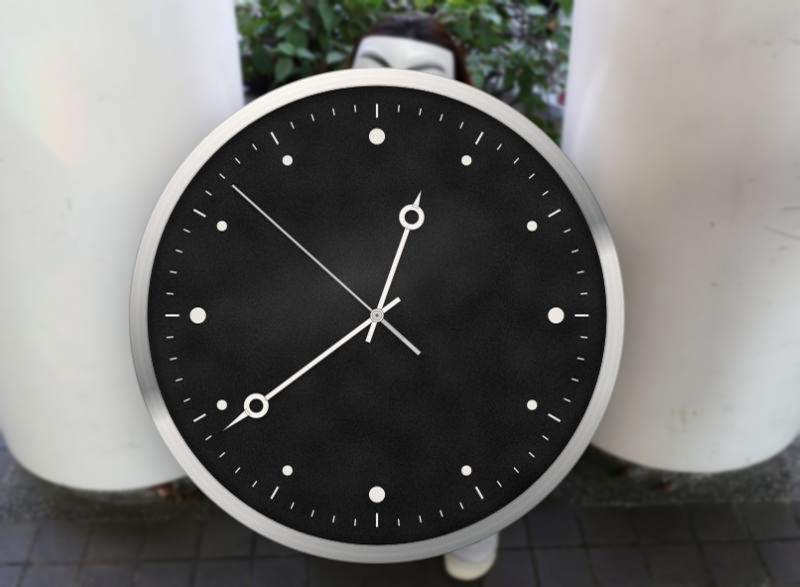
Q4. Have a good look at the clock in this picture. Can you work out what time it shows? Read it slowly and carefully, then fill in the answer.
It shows 12:38:52
